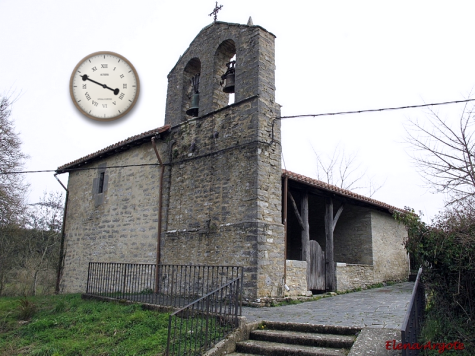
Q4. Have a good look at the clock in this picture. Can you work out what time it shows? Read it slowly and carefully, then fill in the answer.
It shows 3:49
